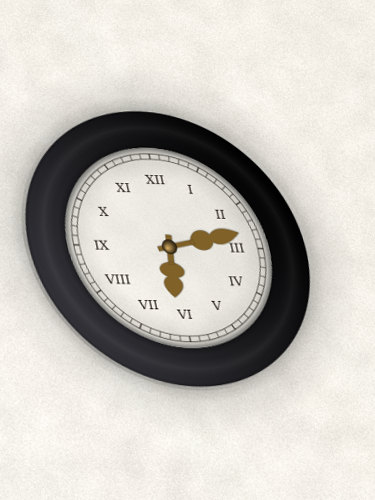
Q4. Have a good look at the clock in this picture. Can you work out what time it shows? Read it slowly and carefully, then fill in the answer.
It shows 6:13
